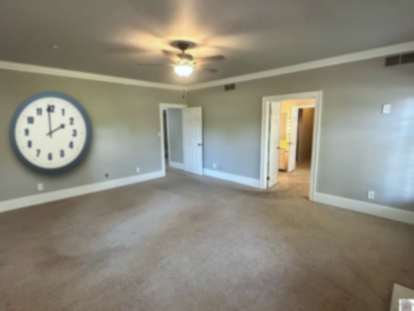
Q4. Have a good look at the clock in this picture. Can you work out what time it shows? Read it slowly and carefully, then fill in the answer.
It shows 1:59
